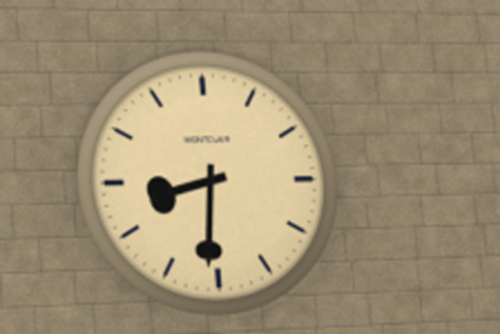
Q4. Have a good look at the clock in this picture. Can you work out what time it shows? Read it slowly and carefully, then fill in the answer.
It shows 8:31
